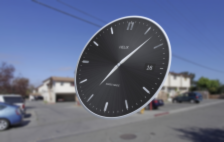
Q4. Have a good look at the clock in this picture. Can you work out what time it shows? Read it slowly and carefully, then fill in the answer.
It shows 7:07
